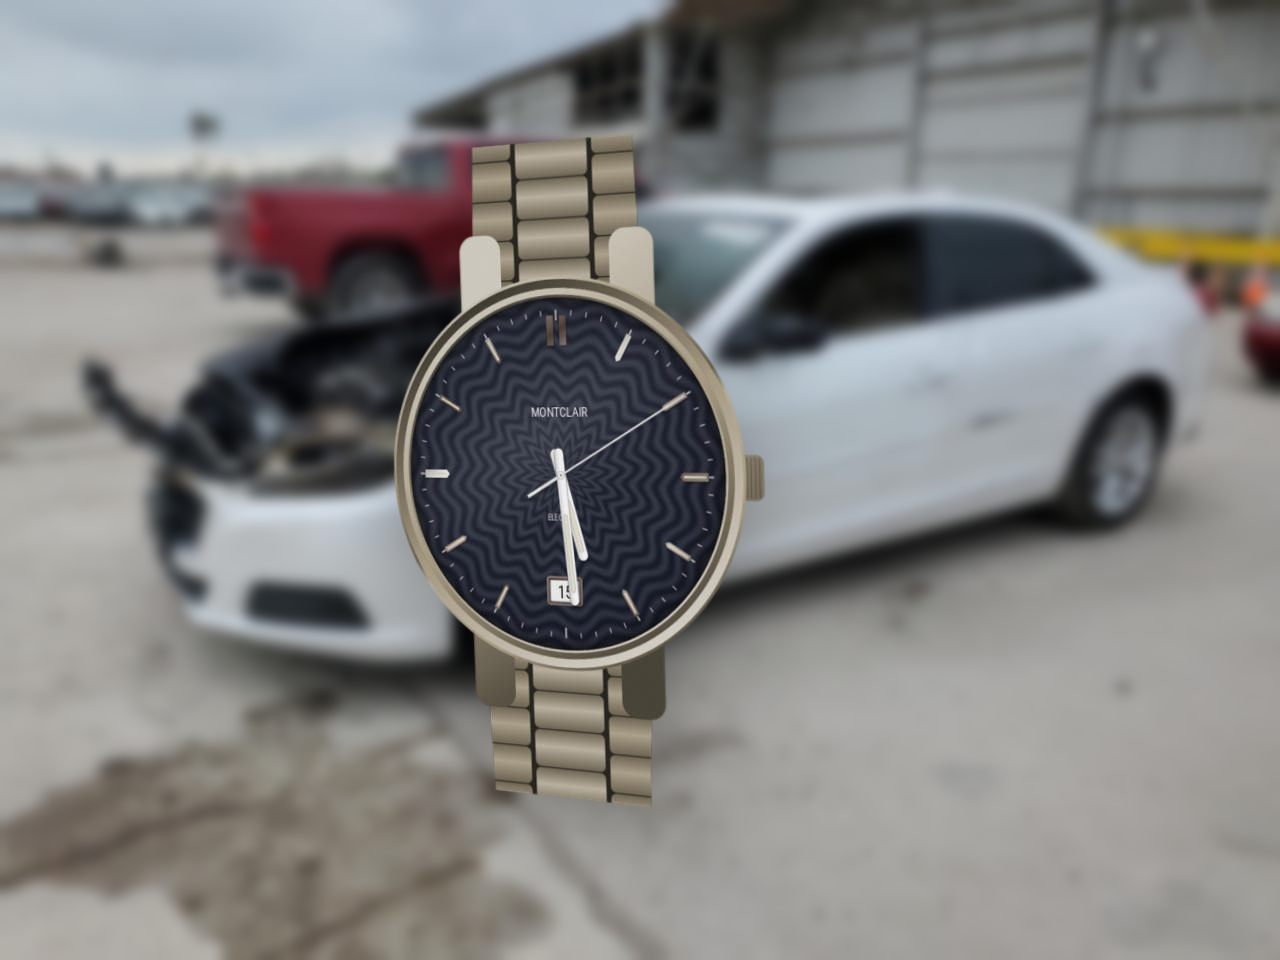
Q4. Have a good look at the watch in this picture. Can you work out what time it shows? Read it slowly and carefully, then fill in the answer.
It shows 5:29:10
